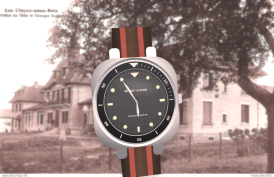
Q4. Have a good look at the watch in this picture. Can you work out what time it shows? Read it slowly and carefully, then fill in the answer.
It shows 5:55
